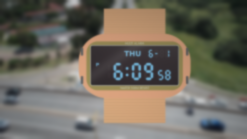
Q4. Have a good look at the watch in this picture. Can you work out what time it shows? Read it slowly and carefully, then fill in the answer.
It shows 6:09:58
